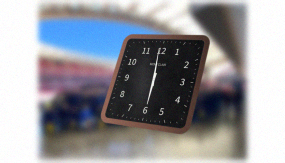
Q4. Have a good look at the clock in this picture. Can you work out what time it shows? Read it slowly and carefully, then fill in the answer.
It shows 5:59
